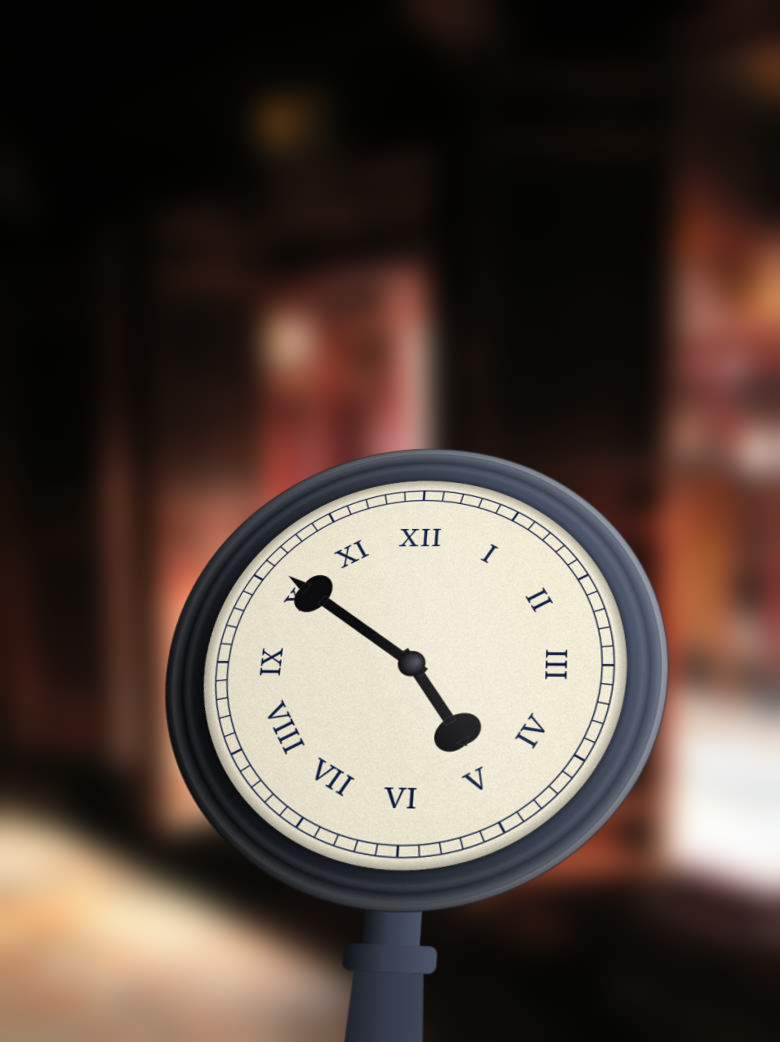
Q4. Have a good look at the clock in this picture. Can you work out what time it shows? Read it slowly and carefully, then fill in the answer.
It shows 4:51
